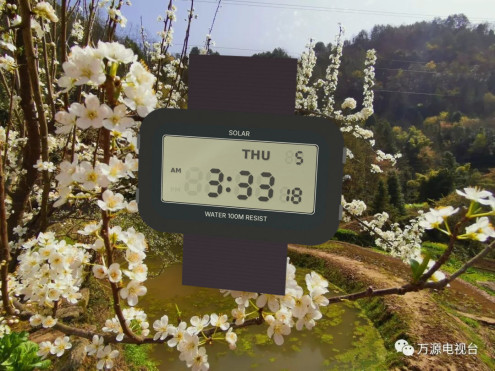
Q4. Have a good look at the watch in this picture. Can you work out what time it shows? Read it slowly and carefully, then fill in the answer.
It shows 3:33:18
